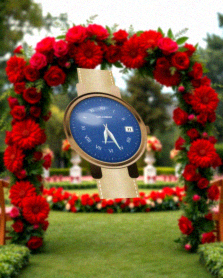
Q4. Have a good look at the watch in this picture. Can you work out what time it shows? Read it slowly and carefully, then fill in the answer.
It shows 6:26
